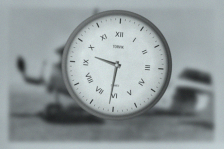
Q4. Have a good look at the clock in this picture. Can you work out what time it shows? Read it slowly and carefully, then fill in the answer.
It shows 9:31
